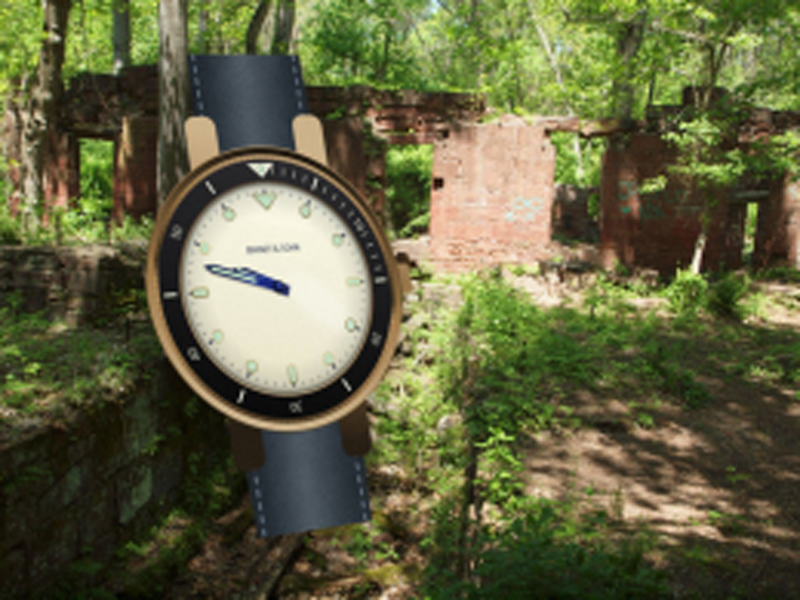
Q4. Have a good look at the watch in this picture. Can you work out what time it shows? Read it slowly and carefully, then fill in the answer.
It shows 9:48
